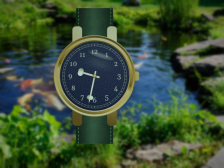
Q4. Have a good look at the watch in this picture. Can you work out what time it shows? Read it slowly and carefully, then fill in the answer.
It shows 9:32
